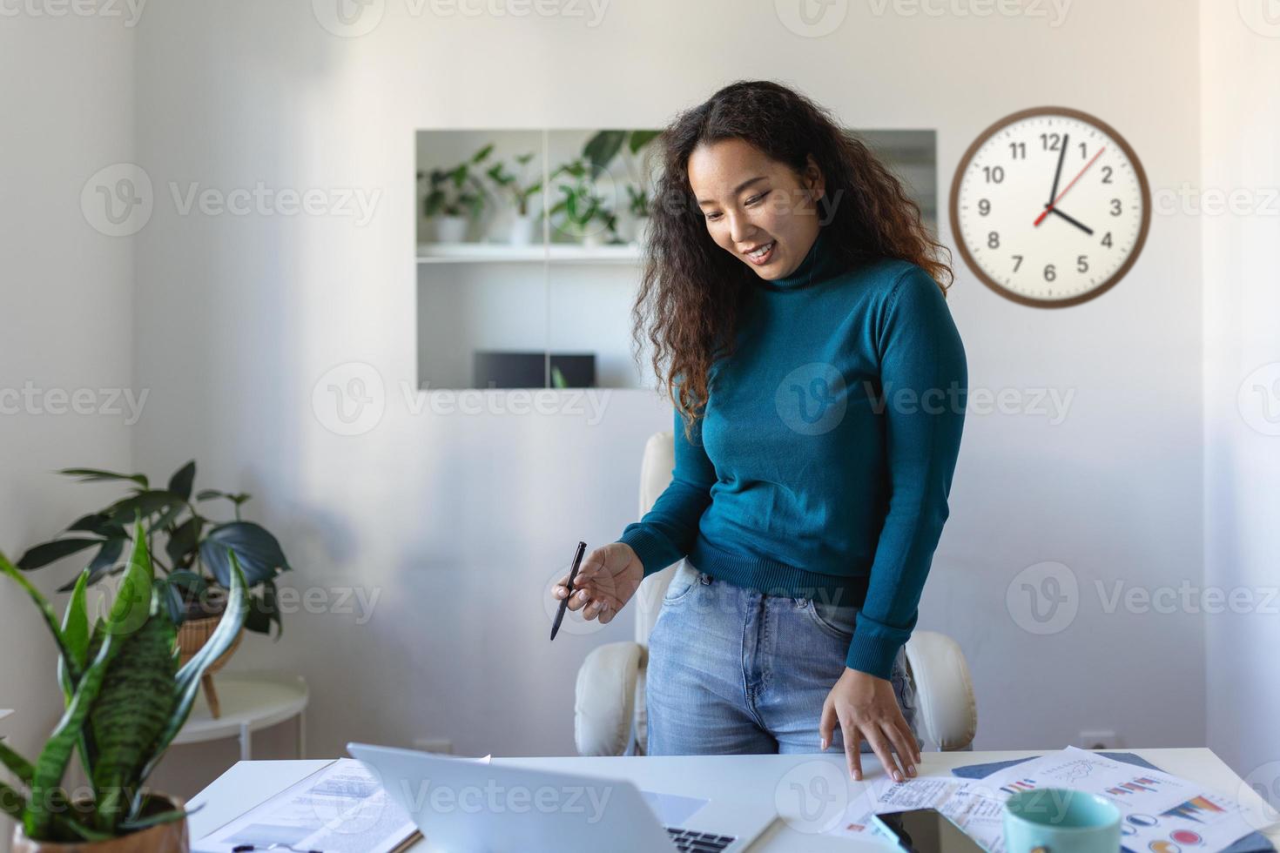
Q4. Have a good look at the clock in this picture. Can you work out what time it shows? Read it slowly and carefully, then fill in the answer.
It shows 4:02:07
